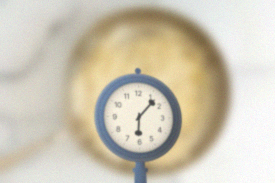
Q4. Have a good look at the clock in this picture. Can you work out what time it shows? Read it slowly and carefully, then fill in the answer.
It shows 6:07
